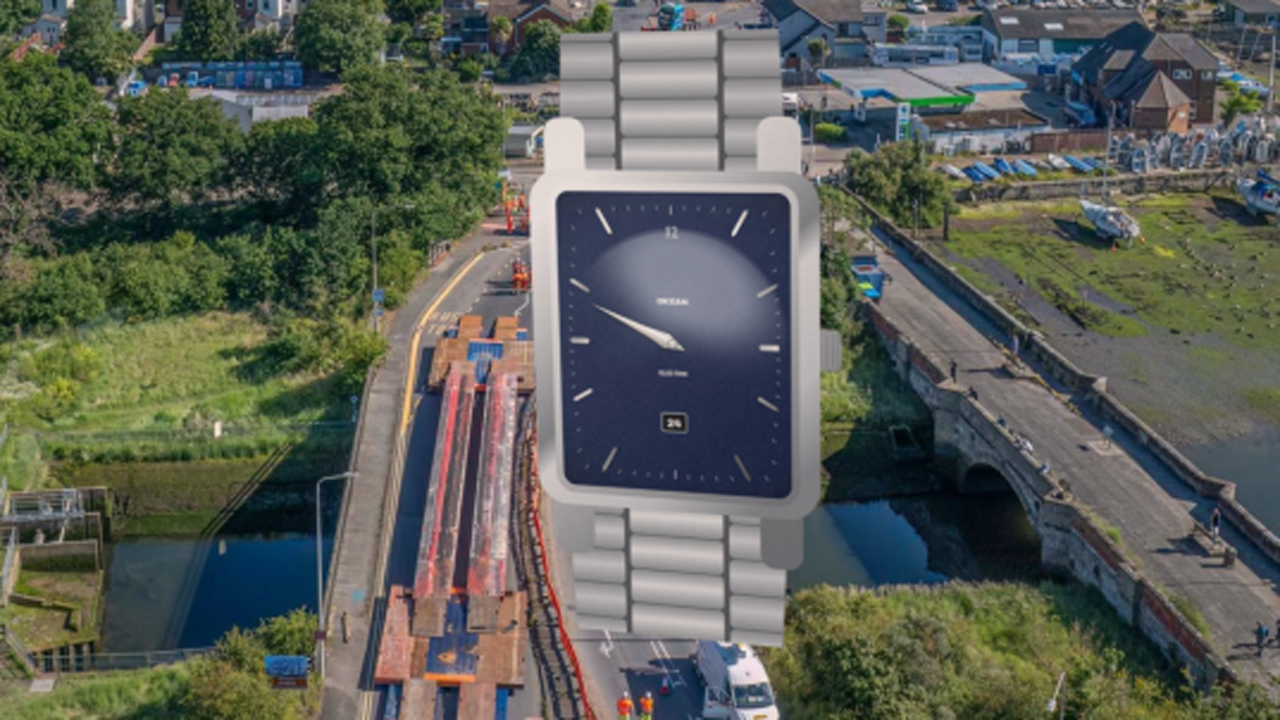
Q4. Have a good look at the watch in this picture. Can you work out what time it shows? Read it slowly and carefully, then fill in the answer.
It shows 9:49
